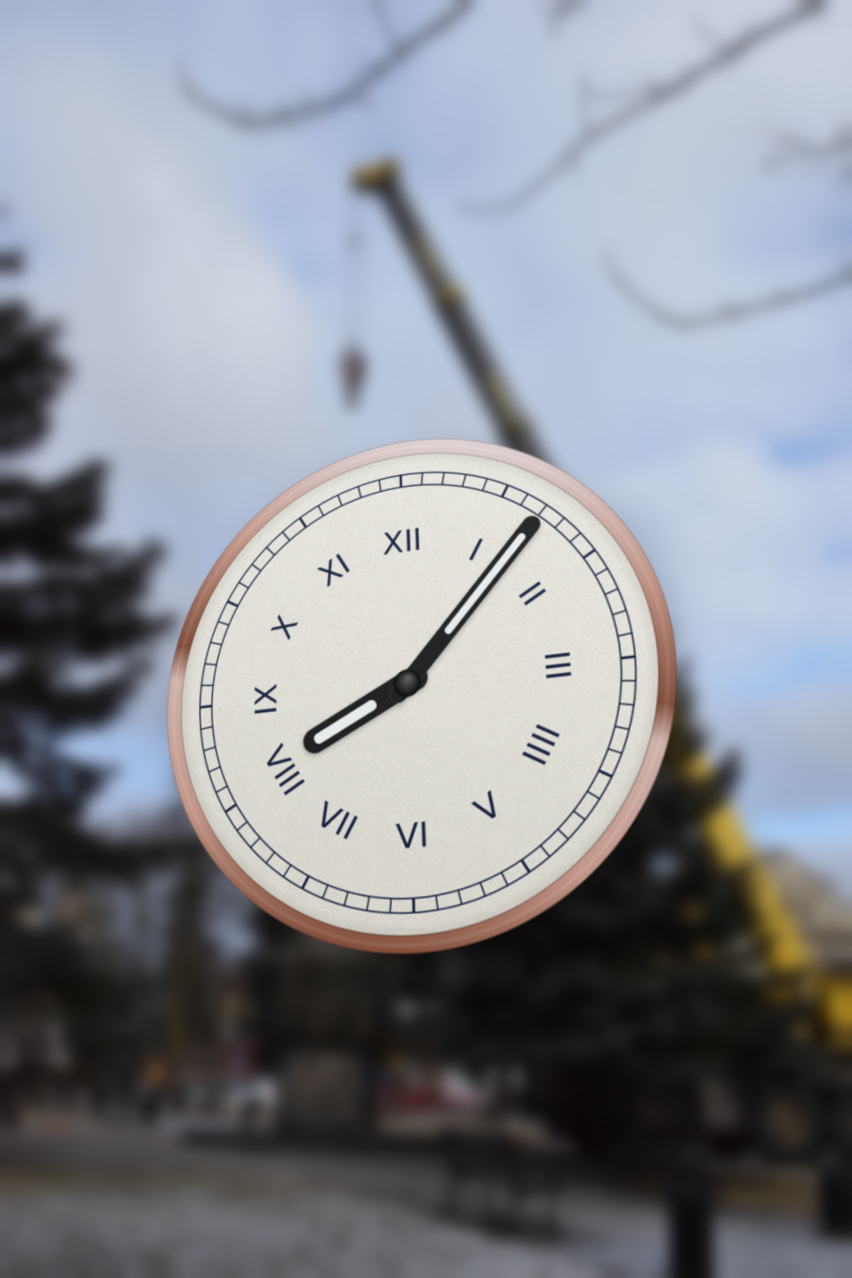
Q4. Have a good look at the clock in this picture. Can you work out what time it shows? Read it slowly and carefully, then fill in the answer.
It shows 8:07
